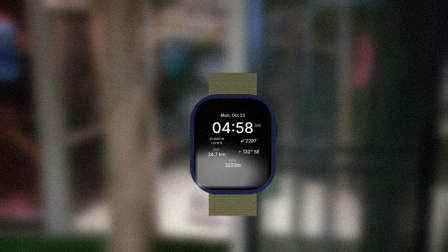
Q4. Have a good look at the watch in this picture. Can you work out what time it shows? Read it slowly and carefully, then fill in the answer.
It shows 4:58
